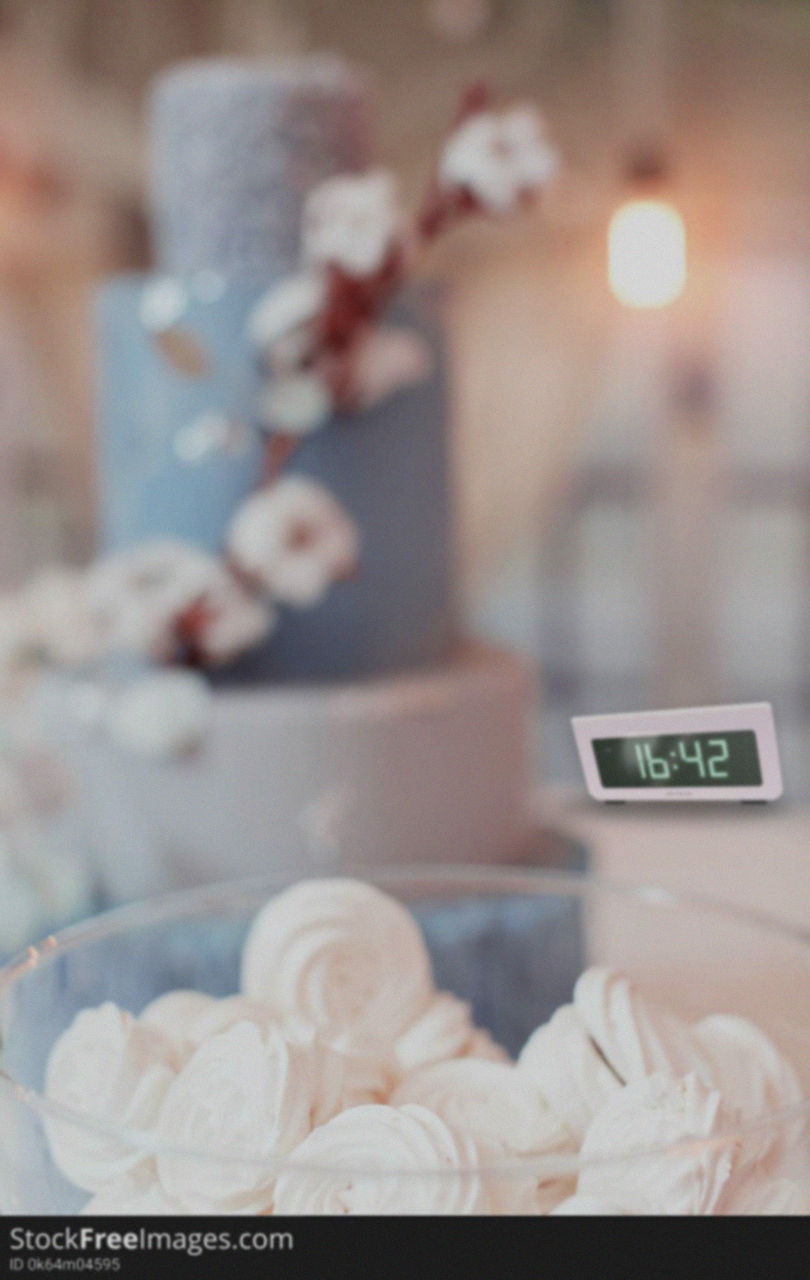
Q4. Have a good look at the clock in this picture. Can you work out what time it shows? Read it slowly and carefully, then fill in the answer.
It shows 16:42
